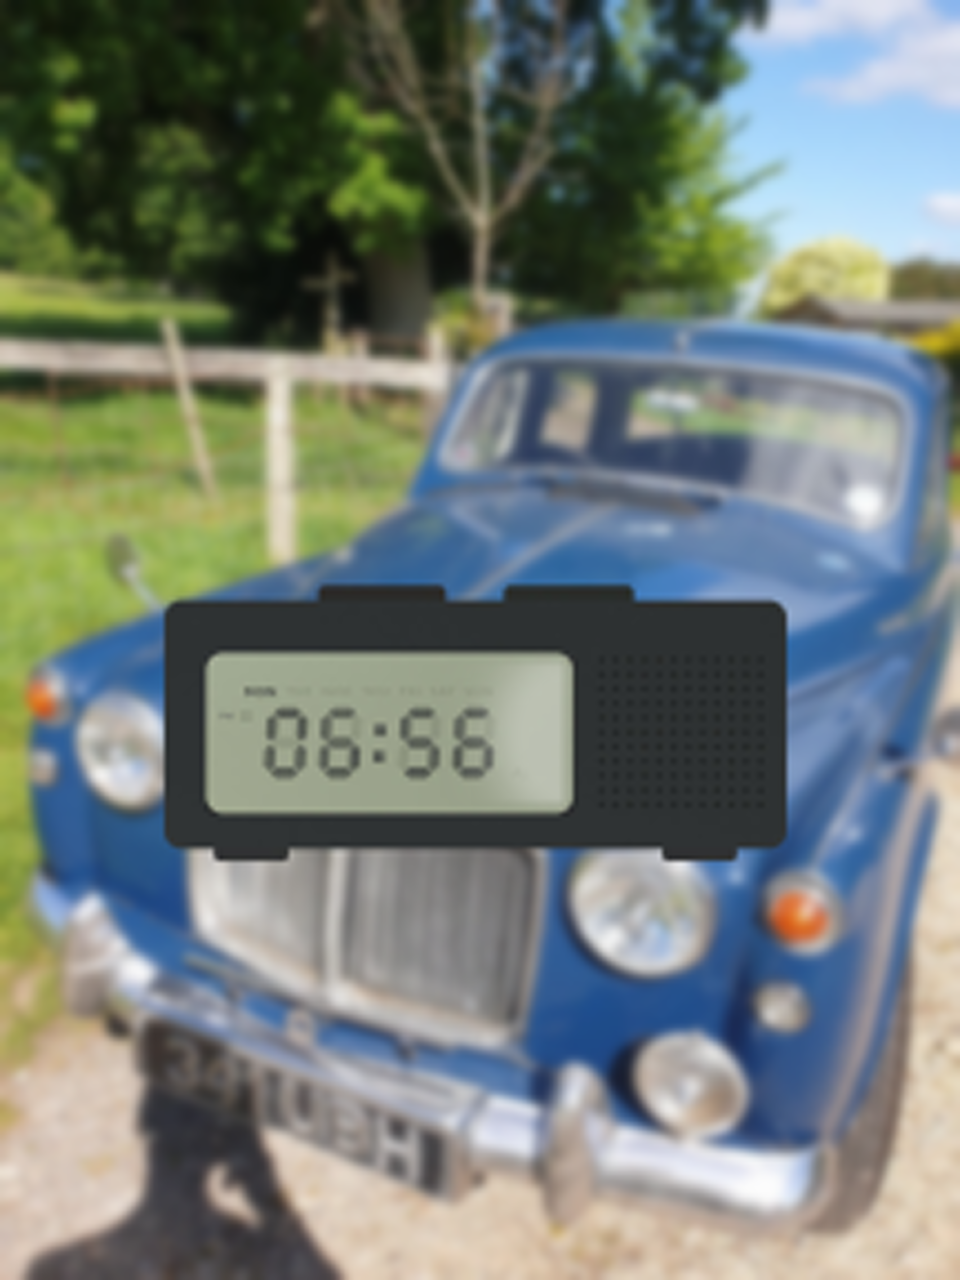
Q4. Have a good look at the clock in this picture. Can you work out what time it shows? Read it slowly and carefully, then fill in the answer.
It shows 6:56
